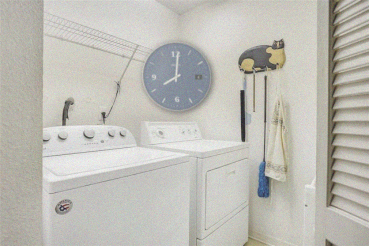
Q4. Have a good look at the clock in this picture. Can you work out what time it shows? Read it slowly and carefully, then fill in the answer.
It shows 8:01
